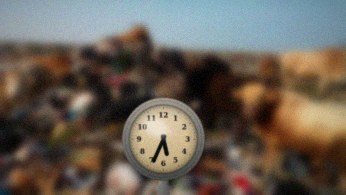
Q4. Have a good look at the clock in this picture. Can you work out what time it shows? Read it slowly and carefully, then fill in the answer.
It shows 5:34
